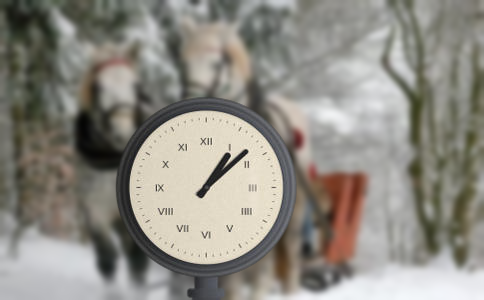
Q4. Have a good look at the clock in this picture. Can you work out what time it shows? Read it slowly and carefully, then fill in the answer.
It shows 1:08
